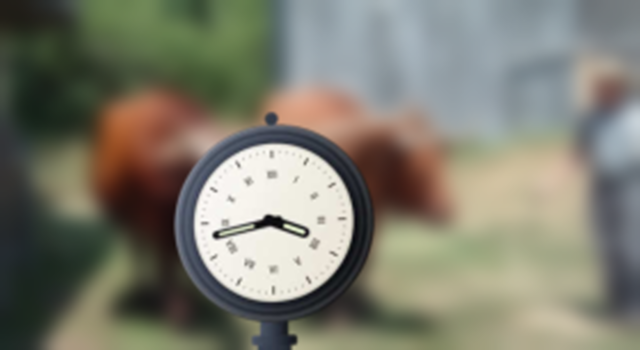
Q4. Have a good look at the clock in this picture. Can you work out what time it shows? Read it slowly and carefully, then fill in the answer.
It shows 3:43
